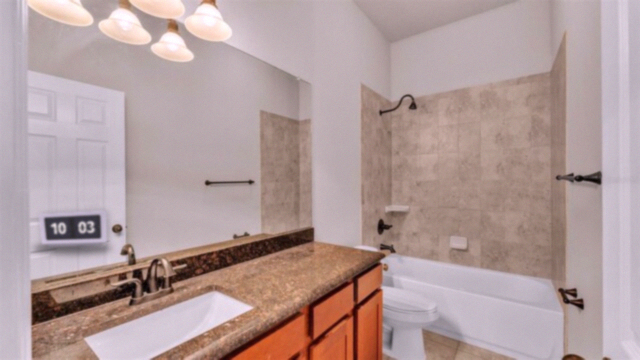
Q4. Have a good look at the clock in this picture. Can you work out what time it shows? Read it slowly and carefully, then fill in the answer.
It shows 10:03
